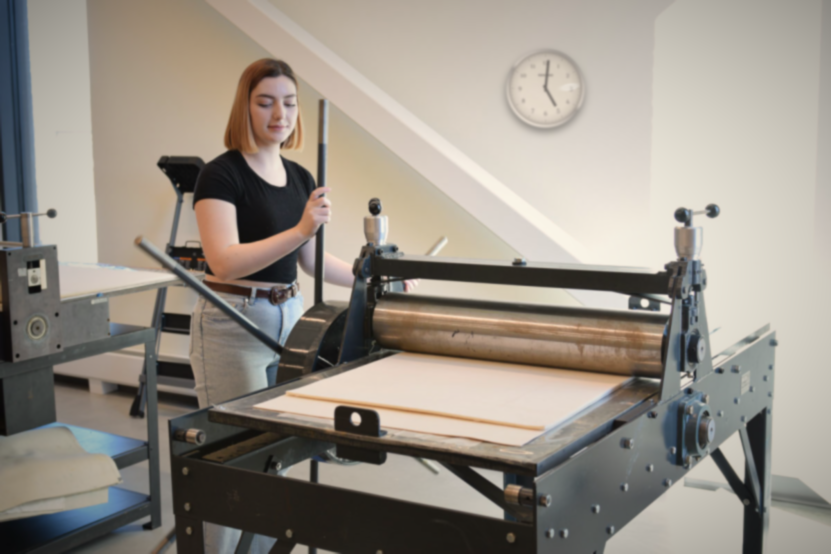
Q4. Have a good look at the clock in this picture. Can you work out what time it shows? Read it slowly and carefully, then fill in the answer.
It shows 5:01
